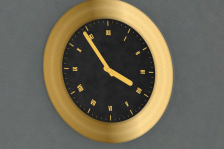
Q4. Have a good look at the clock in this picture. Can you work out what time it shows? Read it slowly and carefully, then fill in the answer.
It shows 3:54
